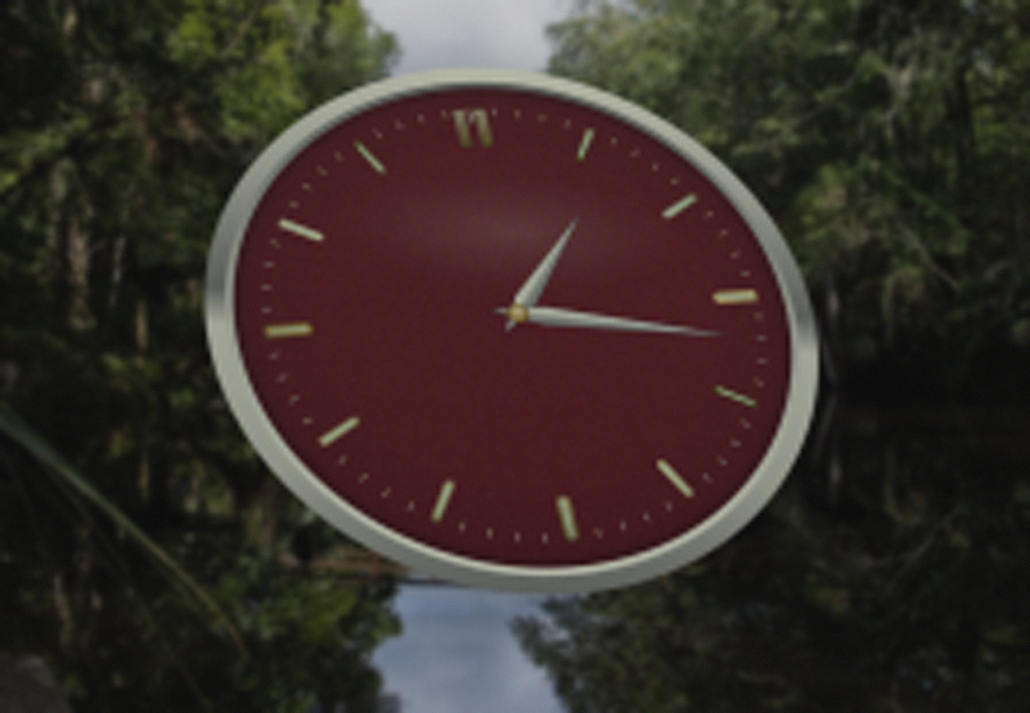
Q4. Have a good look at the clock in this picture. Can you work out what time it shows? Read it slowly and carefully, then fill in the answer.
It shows 1:17
